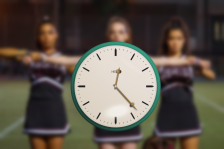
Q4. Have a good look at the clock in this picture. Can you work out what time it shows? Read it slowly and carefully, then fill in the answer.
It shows 12:23
